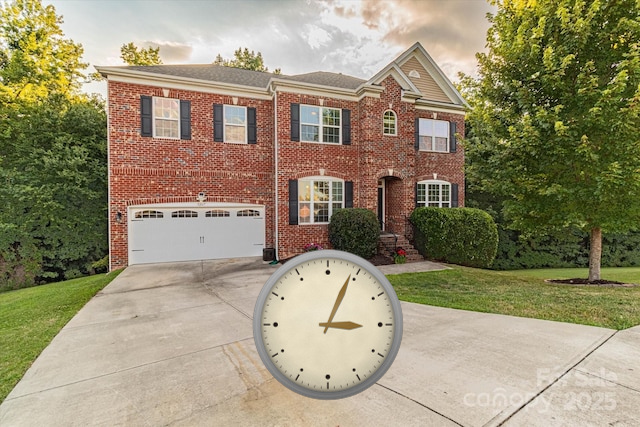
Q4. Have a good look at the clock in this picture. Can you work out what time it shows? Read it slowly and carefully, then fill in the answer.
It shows 3:04
